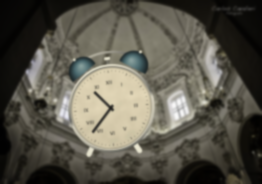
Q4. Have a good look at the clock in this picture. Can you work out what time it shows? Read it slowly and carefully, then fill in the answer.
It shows 10:37
